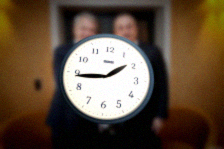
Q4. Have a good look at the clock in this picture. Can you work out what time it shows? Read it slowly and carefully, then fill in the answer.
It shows 1:44
